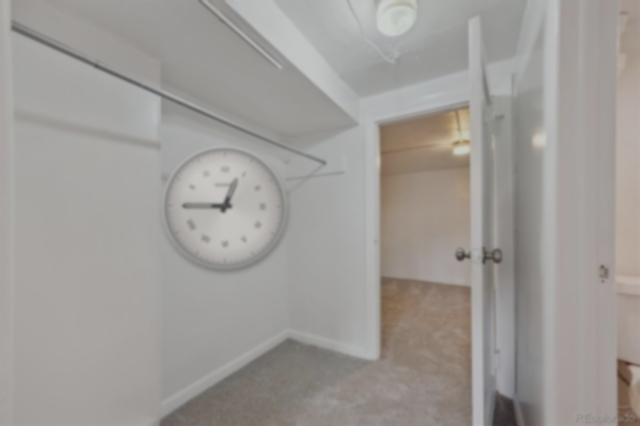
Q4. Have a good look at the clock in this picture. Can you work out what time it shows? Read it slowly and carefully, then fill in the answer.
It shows 12:45
